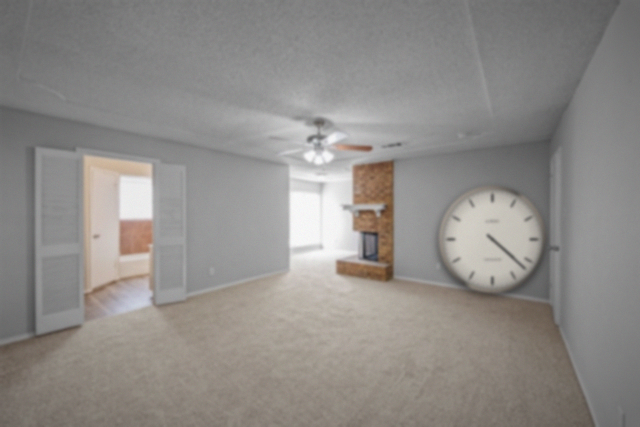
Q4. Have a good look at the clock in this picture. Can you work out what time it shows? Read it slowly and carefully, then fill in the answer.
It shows 4:22
